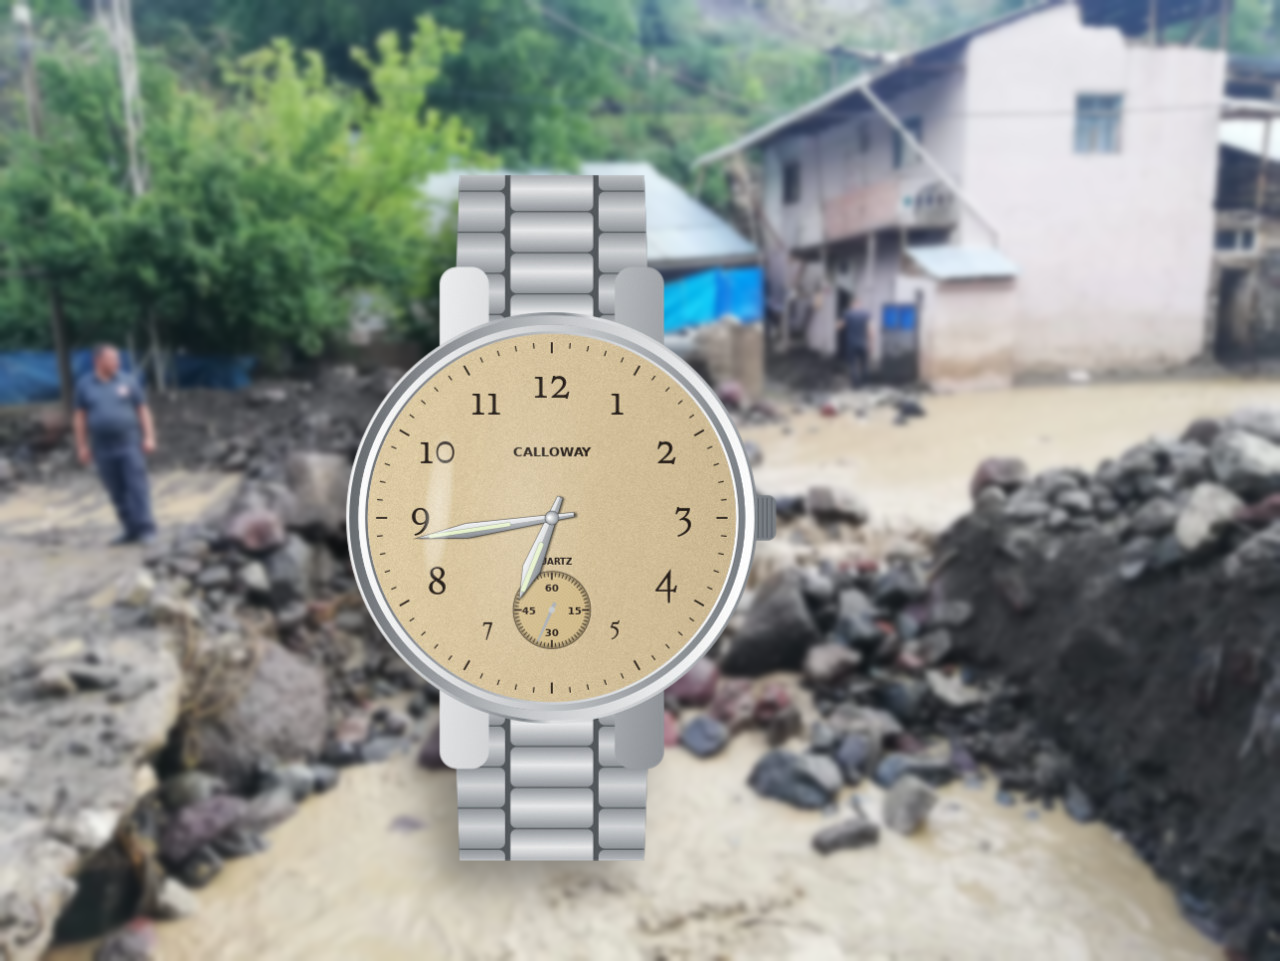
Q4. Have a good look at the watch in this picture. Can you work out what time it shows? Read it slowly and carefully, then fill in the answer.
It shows 6:43:34
